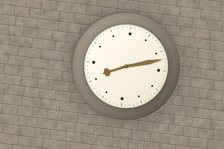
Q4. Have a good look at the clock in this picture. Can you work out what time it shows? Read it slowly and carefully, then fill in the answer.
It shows 8:12
